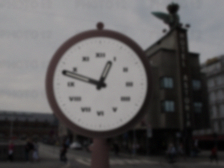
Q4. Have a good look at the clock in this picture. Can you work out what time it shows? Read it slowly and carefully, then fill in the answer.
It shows 12:48
